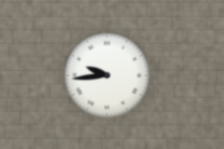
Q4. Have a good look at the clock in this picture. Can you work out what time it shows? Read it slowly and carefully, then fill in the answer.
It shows 9:44
